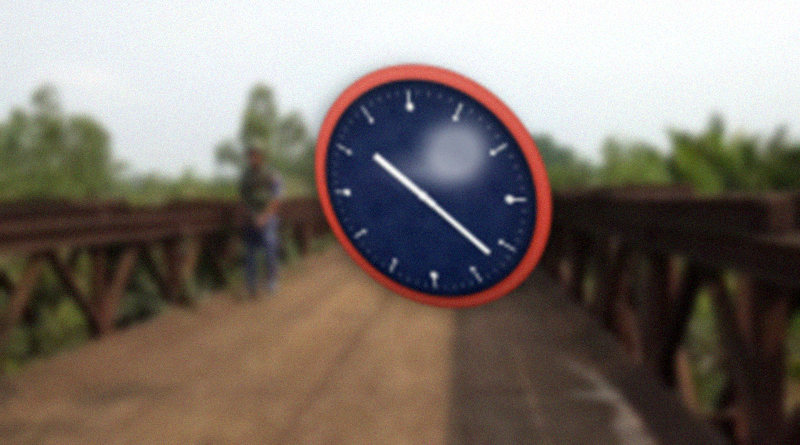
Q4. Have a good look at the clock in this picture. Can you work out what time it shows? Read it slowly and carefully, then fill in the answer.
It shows 10:22
